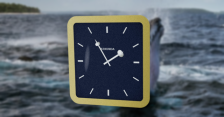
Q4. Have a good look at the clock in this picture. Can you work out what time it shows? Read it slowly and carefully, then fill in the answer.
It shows 1:55
